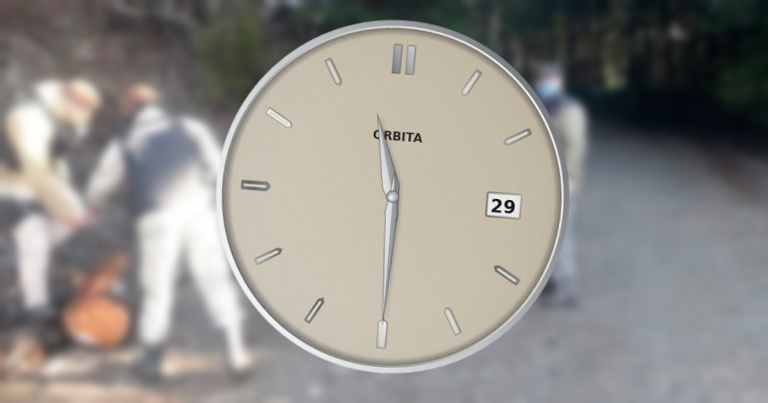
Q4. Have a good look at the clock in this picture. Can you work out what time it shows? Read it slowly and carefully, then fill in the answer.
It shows 11:30
